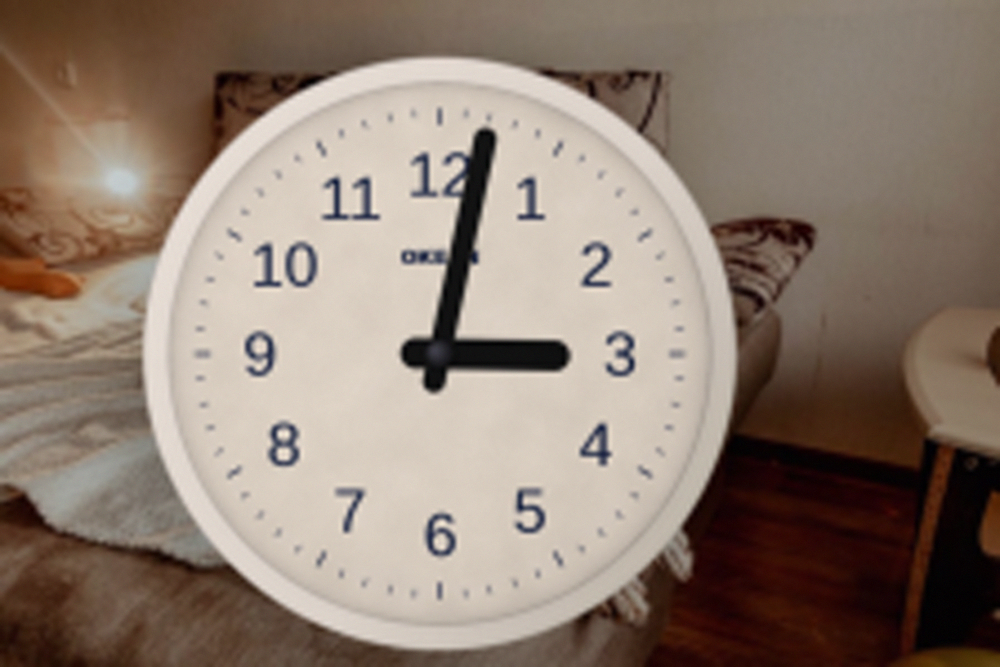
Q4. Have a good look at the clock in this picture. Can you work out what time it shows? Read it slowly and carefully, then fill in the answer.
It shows 3:02
